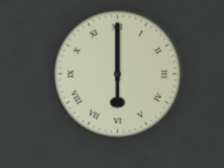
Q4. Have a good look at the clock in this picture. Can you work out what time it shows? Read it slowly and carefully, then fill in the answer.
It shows 6:00
